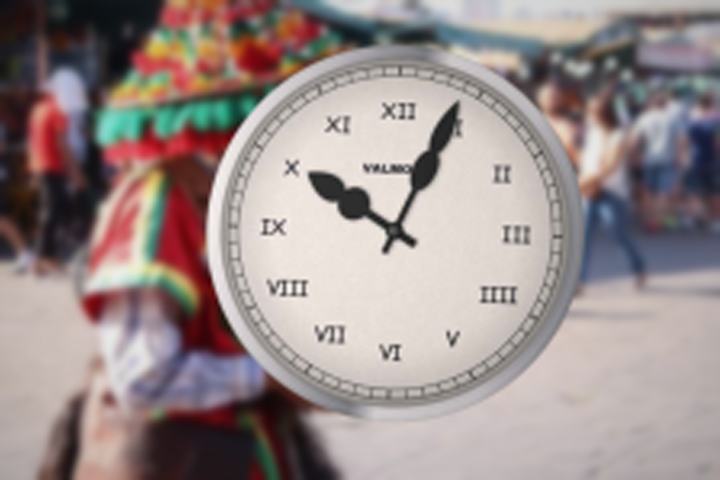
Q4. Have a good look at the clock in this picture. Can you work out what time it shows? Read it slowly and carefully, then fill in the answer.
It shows 10:04
